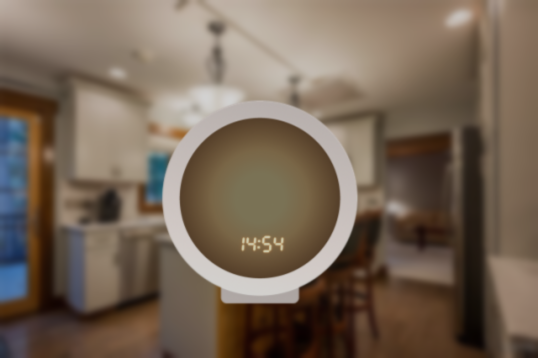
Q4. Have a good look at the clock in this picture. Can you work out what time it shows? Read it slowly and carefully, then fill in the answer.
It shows 14:54
